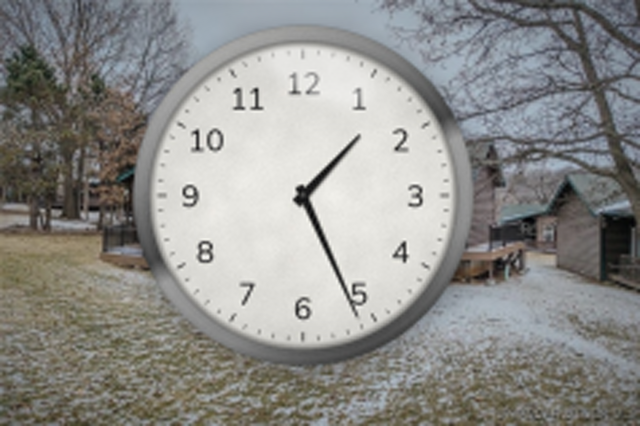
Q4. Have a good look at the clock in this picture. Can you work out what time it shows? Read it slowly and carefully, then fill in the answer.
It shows 1:26
